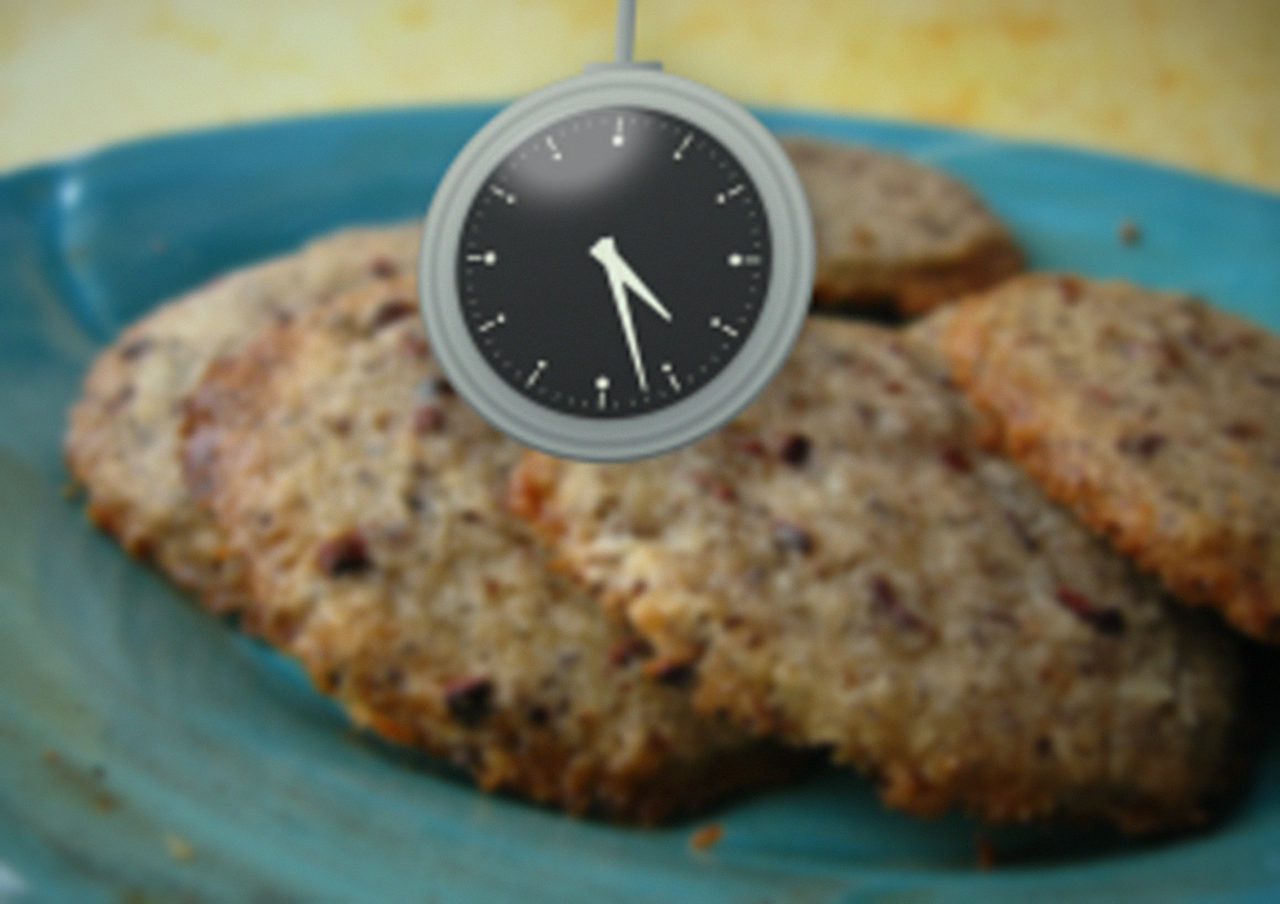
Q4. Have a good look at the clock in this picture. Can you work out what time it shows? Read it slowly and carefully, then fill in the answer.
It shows 4:27
